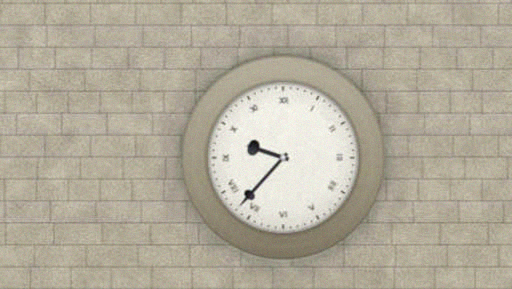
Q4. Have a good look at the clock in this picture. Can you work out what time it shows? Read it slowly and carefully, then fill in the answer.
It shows 9:37
